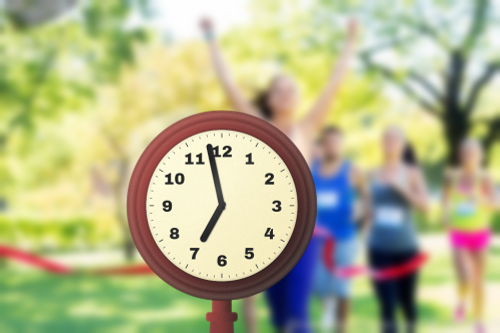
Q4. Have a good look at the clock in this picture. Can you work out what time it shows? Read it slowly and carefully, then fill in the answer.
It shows 6:58
